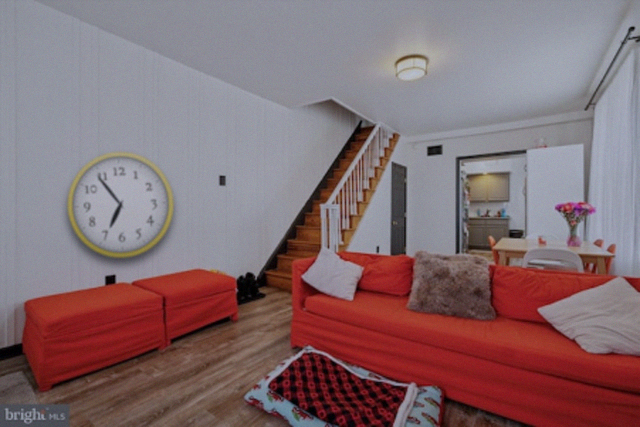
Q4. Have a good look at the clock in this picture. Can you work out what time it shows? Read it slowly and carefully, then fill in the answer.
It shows 6:54
